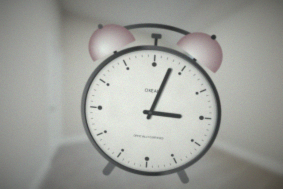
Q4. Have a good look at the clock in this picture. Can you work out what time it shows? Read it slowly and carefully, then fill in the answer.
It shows 3:03
